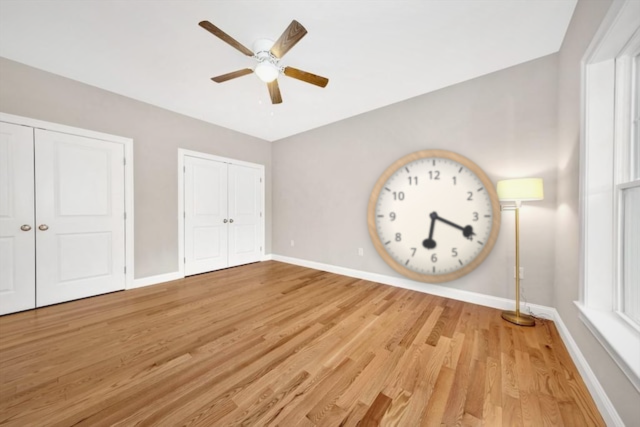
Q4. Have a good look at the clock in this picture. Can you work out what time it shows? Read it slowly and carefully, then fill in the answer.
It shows 6:19
